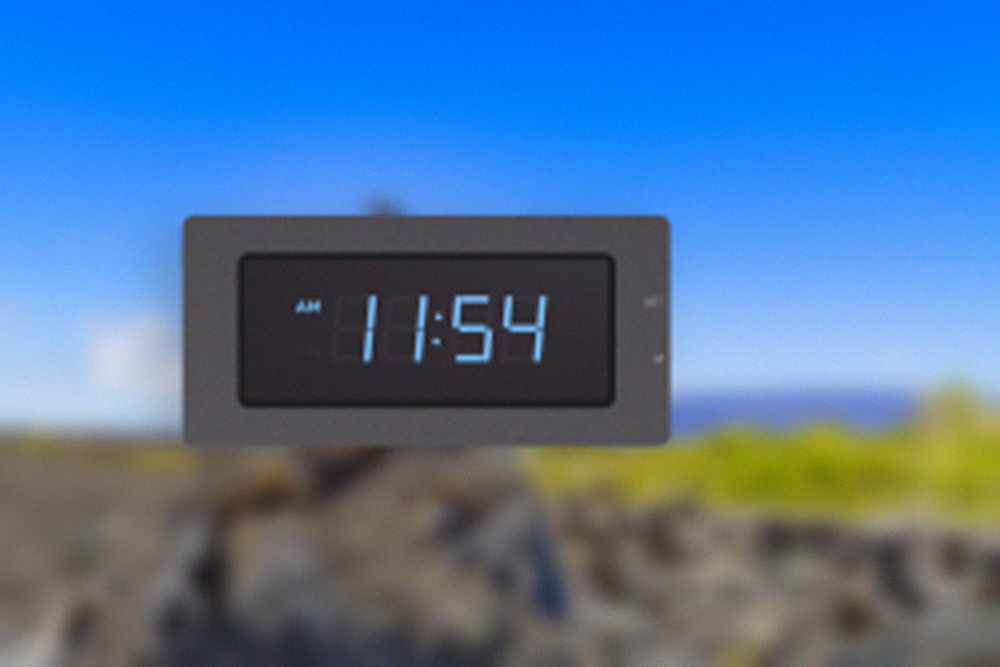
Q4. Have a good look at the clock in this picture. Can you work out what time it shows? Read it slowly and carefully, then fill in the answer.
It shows 11:54
